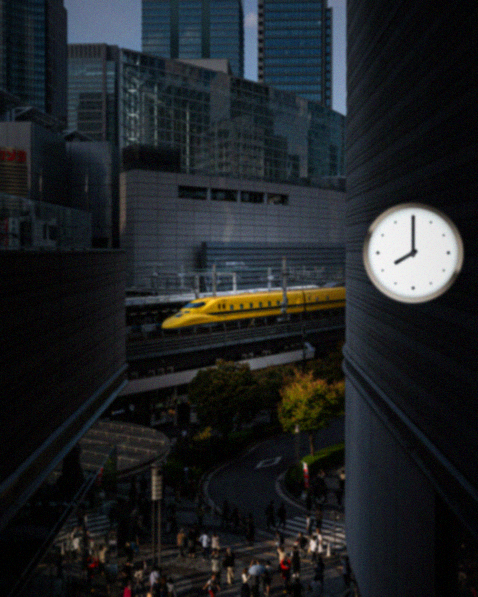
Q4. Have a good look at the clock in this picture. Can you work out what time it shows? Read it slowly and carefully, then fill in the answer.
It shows 8:00
